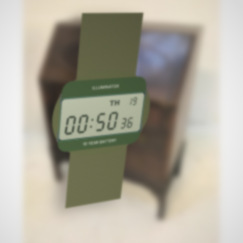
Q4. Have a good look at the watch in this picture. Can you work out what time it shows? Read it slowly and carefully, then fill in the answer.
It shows 0:50:36
